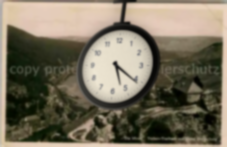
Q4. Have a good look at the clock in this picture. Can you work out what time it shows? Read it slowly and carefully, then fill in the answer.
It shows 5:21
